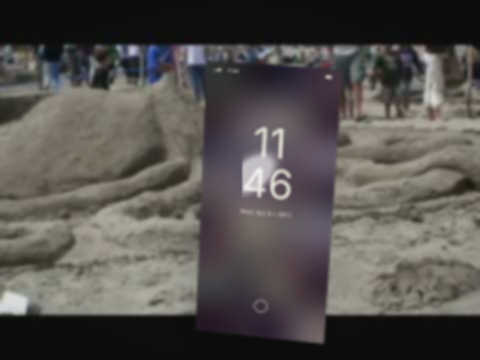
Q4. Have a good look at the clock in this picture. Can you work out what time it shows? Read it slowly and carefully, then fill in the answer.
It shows 11:46
